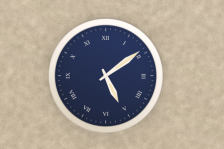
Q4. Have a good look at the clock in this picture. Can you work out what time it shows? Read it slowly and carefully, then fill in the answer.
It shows 5:09
